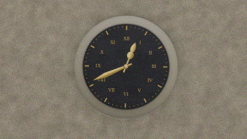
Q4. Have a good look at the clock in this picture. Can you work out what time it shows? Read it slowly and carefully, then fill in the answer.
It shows 12:41
